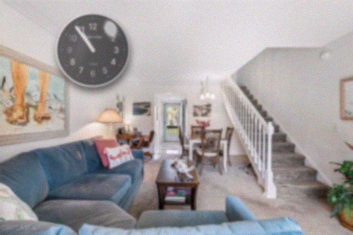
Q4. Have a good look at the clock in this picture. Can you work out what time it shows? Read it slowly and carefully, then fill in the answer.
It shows 10:54
